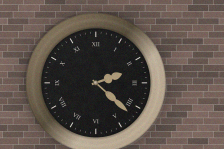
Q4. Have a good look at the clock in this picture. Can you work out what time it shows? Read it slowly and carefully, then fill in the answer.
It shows 2:22
